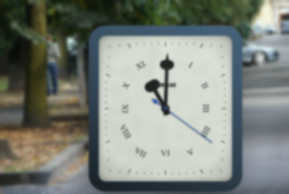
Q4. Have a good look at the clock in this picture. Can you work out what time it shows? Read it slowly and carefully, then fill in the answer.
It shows 11:00:21
